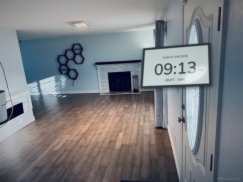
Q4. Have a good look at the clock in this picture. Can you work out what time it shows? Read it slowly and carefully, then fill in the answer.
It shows 9:13
